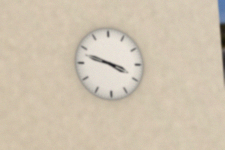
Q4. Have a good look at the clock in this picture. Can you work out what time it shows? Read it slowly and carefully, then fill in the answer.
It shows 3:48
